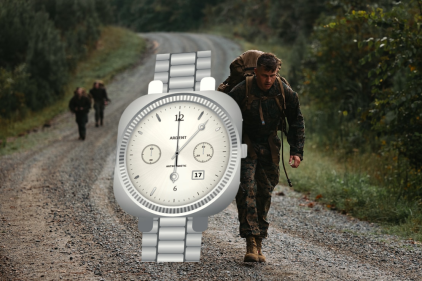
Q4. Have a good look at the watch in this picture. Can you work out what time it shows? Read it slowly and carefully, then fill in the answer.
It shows 6:07
